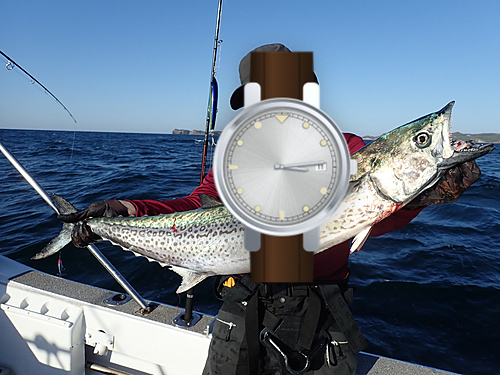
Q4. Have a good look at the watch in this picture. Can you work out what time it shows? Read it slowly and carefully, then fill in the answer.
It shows 3:14
